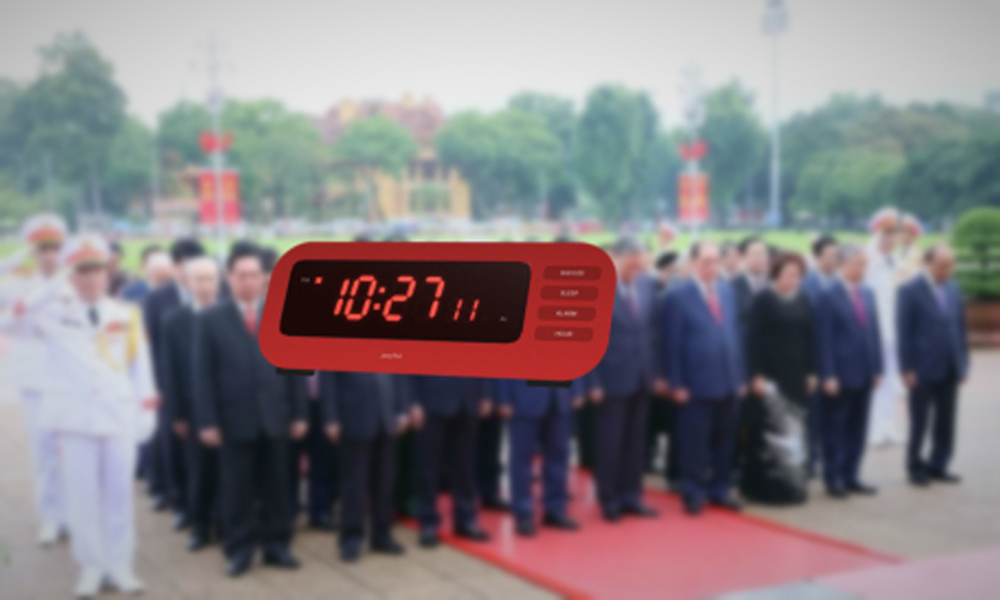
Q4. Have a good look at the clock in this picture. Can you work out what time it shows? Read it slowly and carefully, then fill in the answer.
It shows 10:27:11
